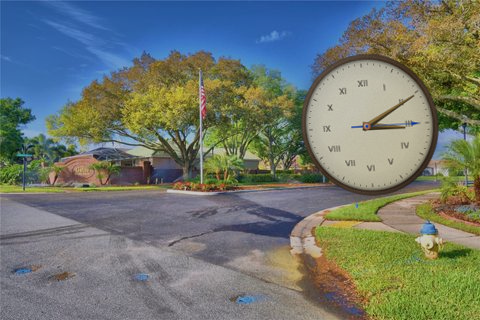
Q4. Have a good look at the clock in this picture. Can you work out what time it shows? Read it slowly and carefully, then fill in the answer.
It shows 3:10:15
